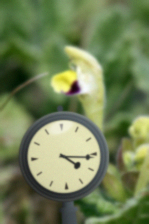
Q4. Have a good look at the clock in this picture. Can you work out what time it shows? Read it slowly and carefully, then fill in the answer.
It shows 4:16
